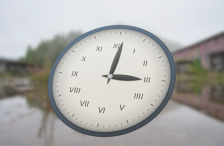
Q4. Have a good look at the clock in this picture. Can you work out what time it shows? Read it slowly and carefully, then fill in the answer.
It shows 3:01
